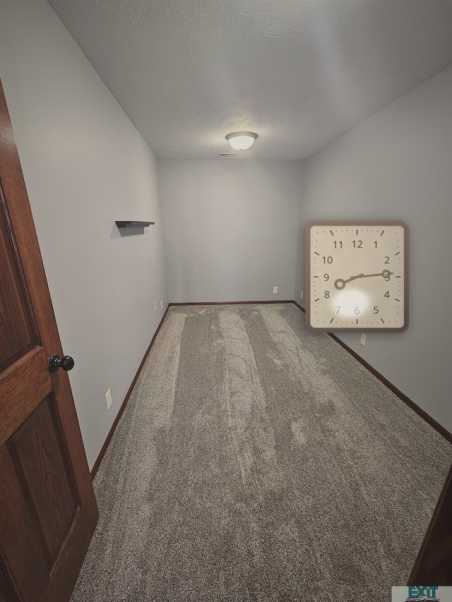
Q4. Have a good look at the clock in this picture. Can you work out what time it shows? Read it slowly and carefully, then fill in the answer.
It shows 8:14
